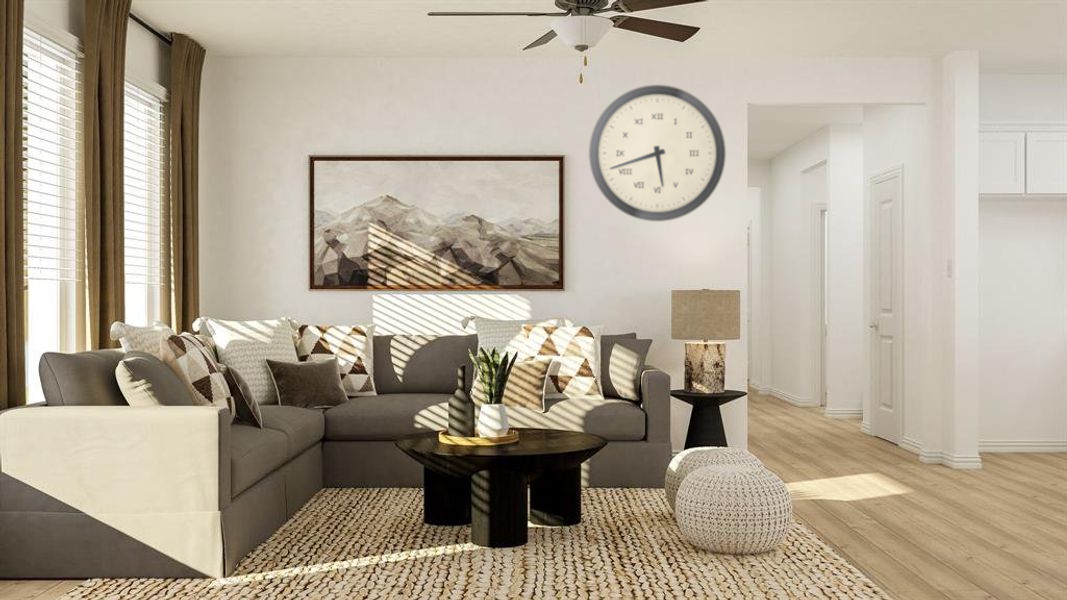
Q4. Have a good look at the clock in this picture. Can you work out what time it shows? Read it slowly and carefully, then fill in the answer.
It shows 5:42
